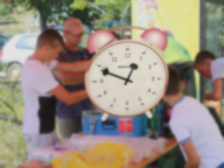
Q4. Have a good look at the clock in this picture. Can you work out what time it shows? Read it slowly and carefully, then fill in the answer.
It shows 12:49
